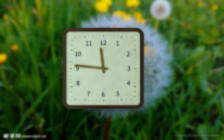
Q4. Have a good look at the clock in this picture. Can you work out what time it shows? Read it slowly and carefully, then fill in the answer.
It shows 11:46
